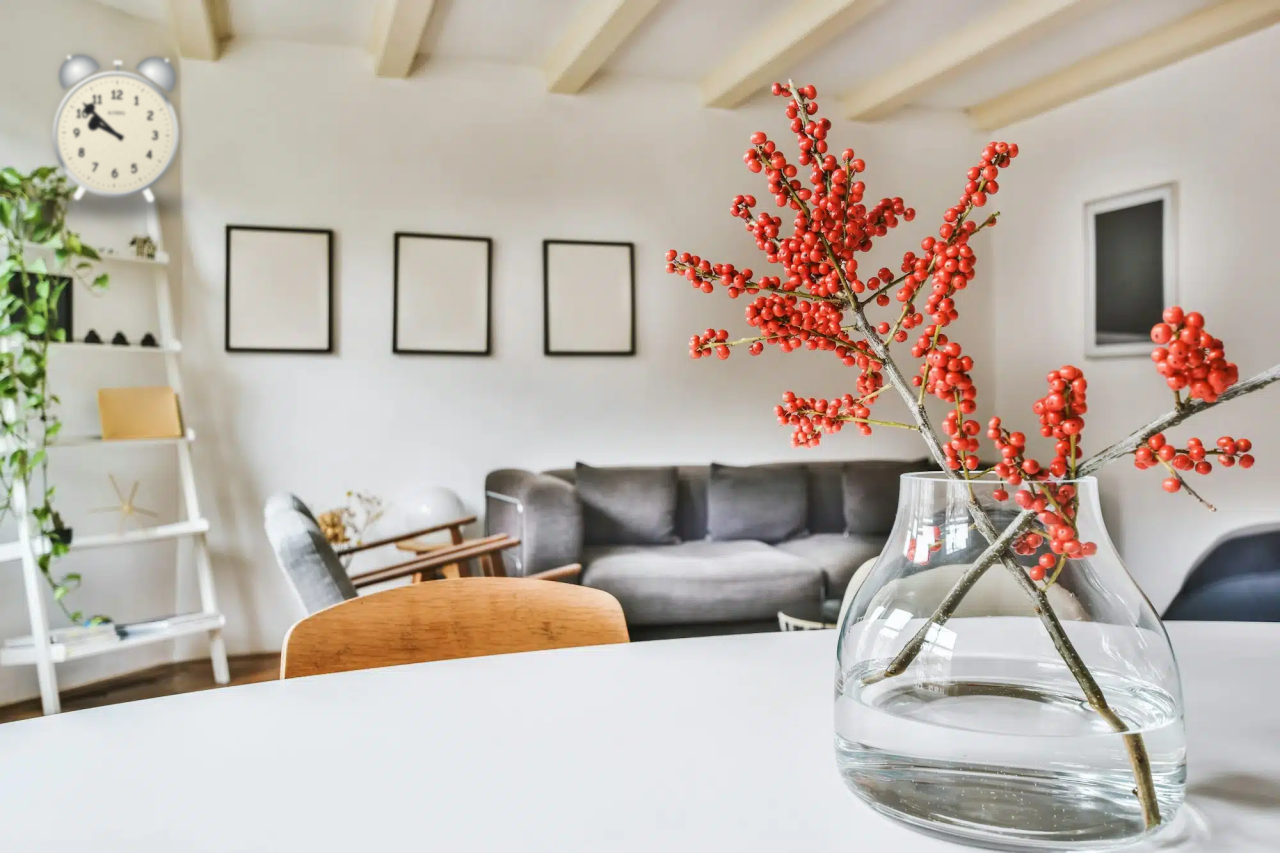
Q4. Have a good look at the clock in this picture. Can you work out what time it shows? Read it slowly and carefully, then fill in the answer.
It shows 9:52
